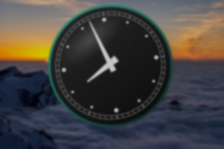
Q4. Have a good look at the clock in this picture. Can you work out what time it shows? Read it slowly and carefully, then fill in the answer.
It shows 7:57
